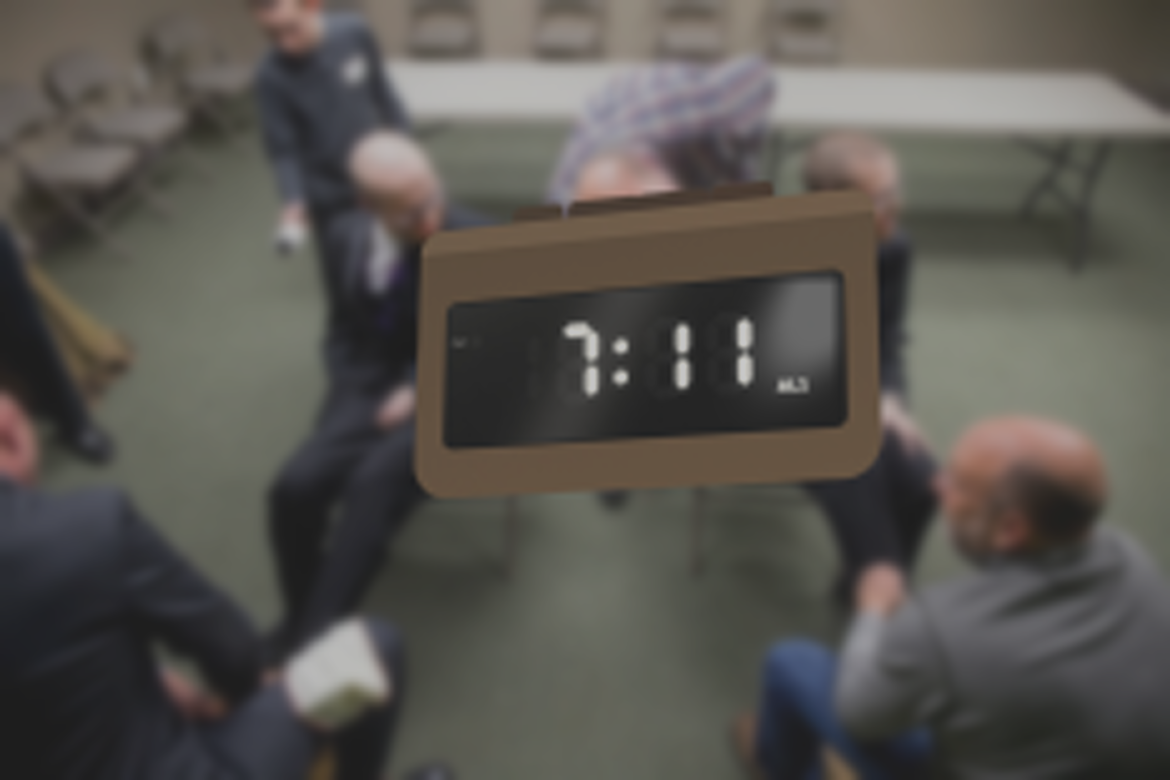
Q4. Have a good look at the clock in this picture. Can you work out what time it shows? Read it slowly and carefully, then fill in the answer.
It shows 7:11
